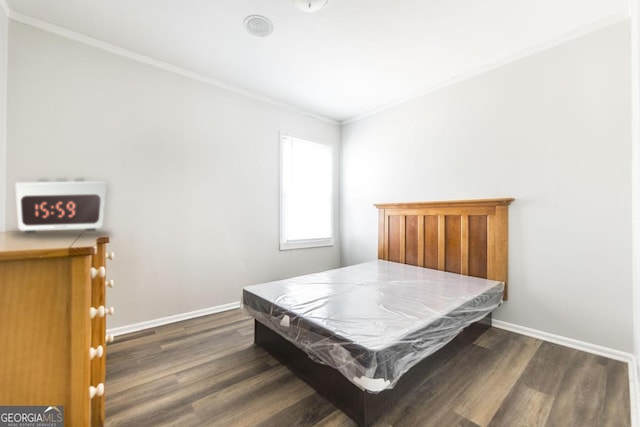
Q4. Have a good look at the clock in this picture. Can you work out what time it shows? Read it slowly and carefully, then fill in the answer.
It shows 15:59
